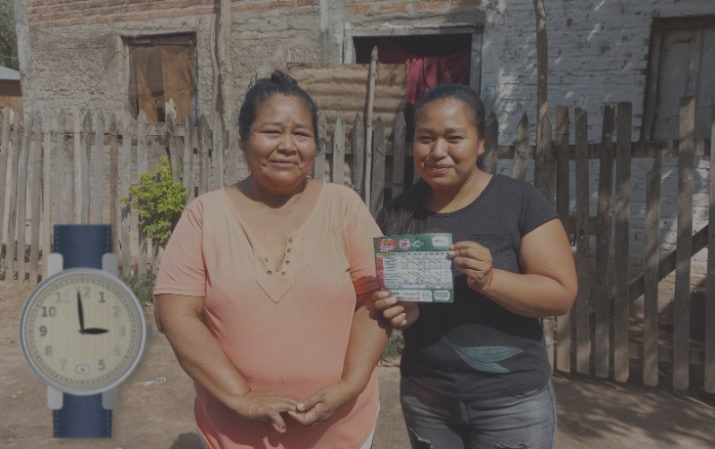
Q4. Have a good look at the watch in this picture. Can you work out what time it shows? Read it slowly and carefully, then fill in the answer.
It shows 2:59
